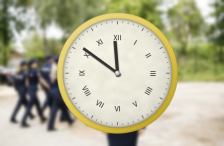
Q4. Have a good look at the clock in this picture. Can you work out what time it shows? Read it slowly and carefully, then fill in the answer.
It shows 11:51
